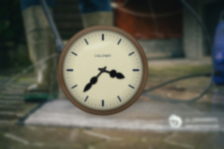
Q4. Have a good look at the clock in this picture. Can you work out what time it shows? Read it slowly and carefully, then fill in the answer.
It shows 3:37
